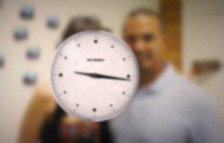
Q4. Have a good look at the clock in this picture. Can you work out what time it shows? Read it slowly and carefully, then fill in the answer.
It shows 9:16
